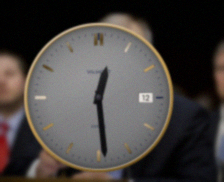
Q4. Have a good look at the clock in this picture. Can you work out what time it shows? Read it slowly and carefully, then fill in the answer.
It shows 12:29
